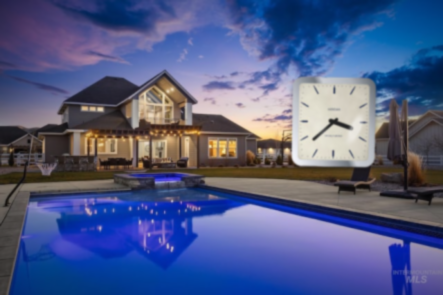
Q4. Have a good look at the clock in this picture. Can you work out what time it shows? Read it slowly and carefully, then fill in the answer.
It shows 3:38
